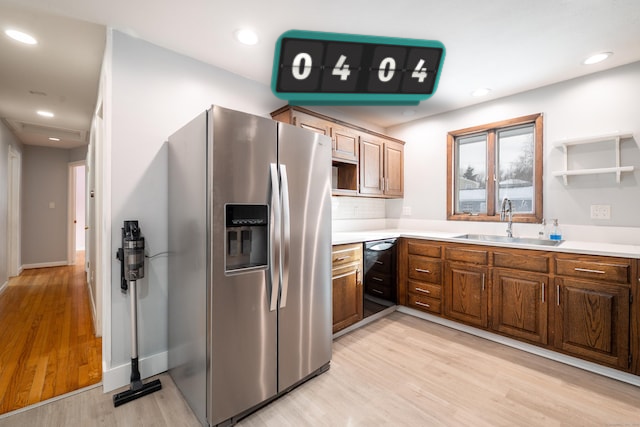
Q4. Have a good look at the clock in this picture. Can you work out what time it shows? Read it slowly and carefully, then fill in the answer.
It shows 4:04
